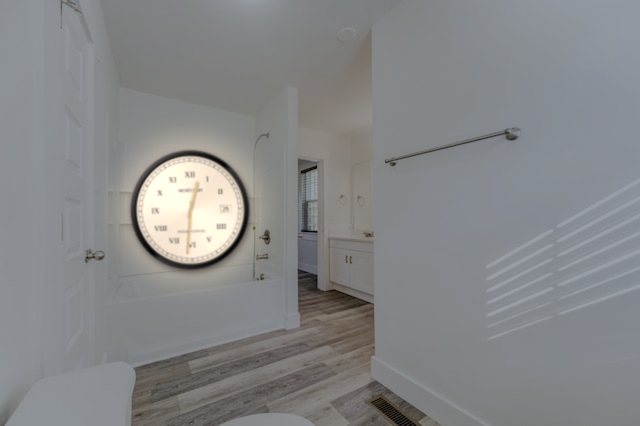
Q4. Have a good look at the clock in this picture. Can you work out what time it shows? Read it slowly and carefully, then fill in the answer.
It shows 12:31
